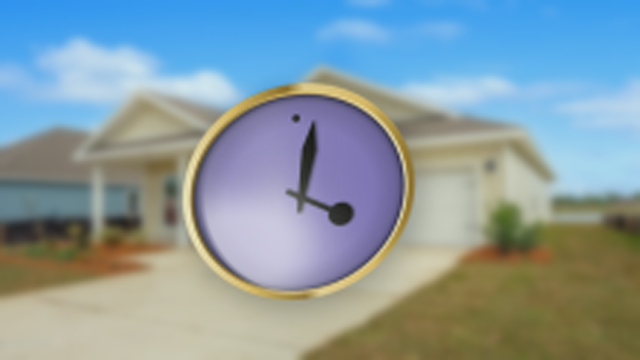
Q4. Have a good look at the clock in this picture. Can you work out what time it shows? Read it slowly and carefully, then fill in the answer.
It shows 4:02
